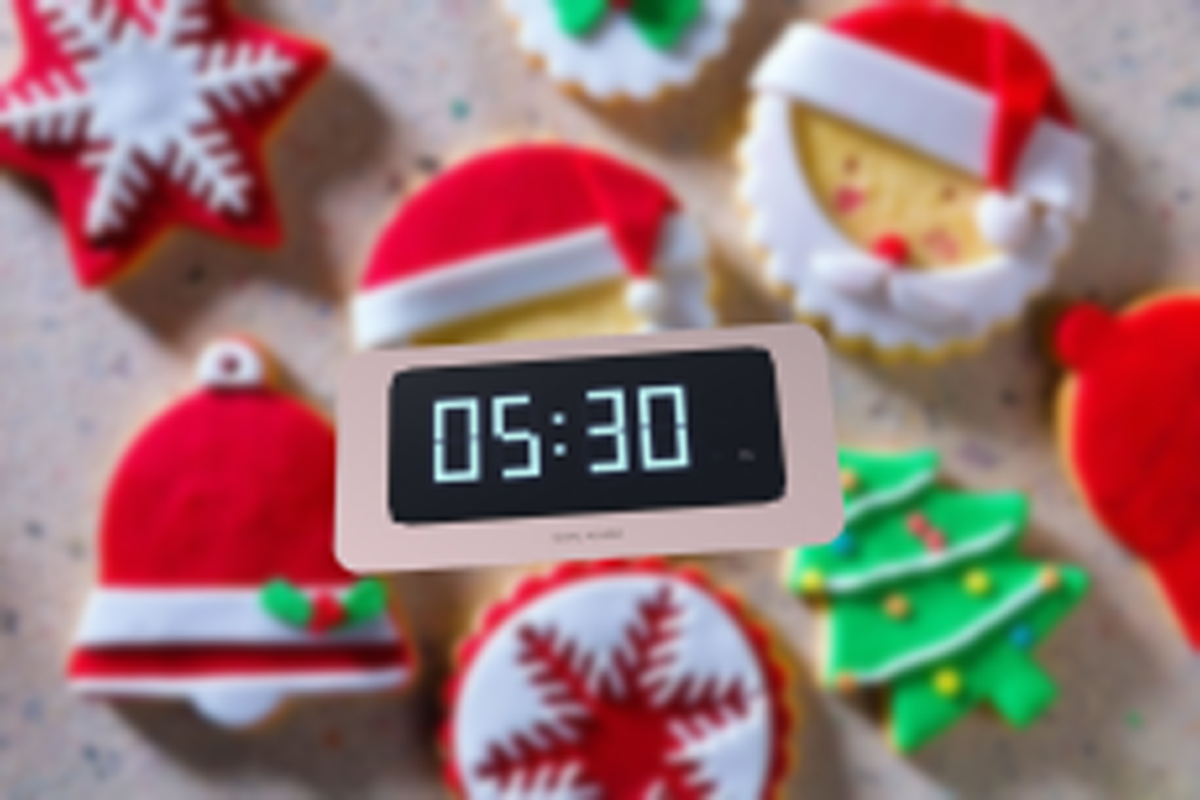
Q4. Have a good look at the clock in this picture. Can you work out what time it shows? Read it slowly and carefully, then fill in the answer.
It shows 5:30
